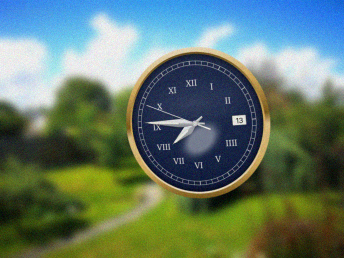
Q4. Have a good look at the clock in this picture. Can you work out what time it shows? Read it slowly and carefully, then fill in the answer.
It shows 7:45:49
